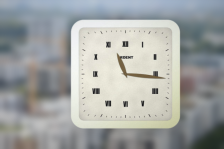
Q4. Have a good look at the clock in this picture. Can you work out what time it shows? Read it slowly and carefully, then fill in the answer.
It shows 11:16
